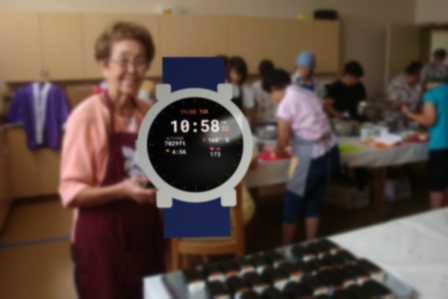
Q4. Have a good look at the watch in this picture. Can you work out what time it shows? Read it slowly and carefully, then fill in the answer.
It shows 10:58
